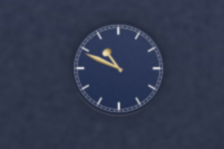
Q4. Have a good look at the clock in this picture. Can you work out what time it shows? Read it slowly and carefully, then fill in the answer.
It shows 10:49
